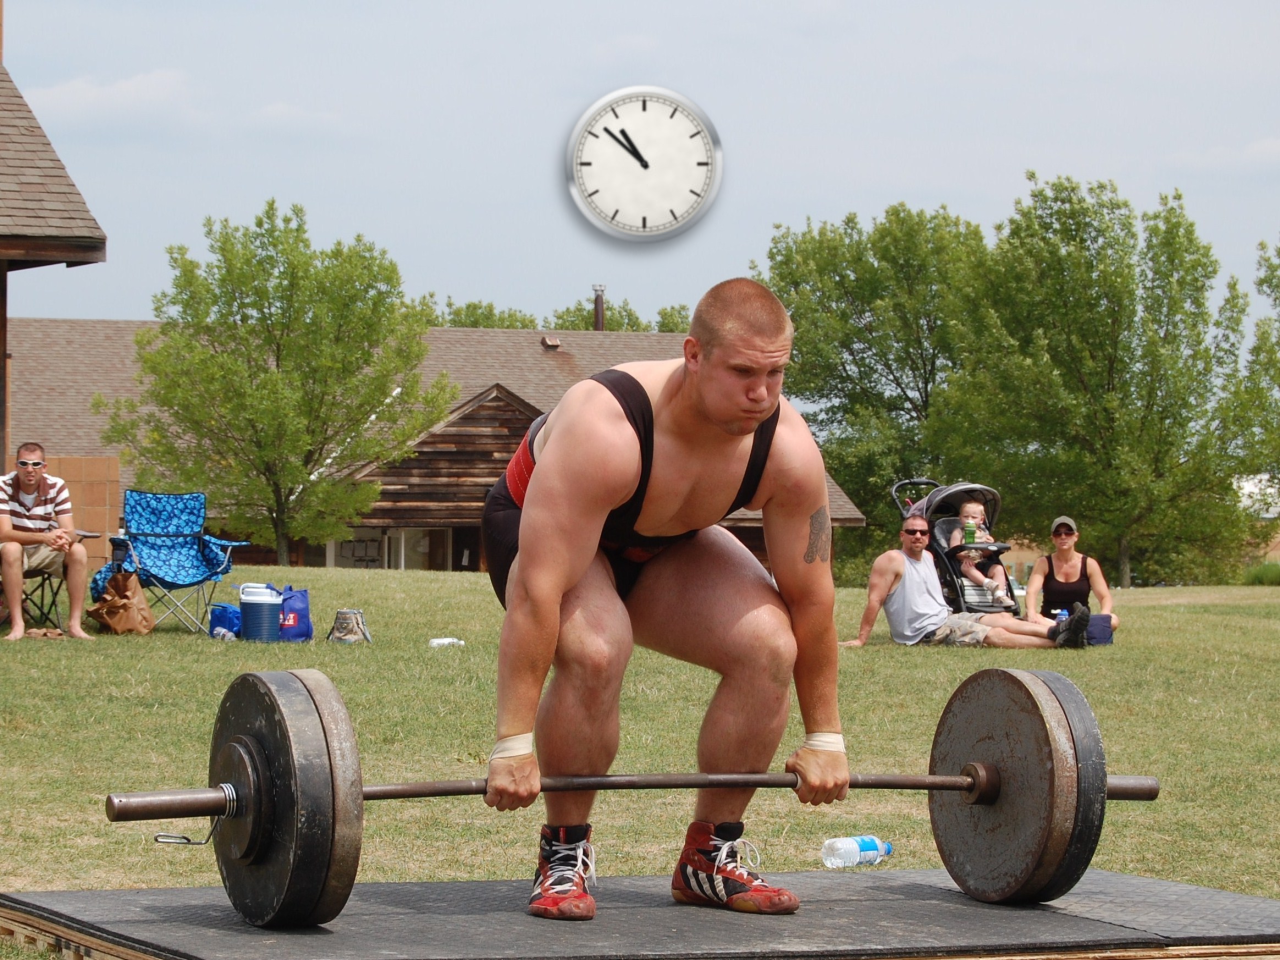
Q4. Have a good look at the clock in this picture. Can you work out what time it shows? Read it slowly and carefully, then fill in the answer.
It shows 10:52
